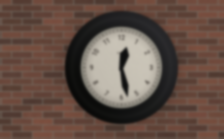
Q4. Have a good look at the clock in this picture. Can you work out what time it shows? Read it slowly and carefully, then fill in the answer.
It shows 12:28
